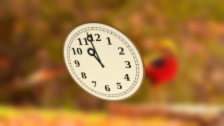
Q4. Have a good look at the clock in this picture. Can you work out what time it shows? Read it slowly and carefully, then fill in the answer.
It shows 10:58
